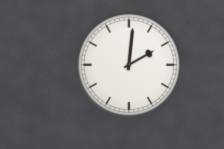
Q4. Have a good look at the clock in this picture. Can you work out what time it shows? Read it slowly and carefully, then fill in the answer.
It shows 2:01
